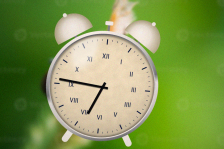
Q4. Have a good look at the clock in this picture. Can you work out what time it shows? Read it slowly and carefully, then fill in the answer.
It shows 6:46
